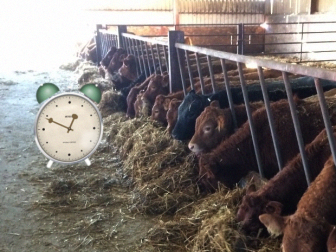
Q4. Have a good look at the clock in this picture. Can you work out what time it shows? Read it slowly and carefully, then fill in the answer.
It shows 12:49
